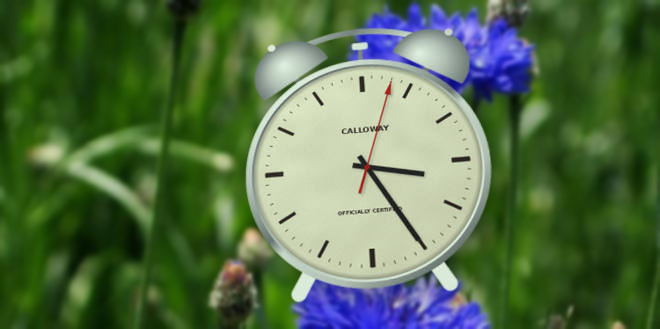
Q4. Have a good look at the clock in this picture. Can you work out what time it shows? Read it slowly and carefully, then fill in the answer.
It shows 3:25:03
